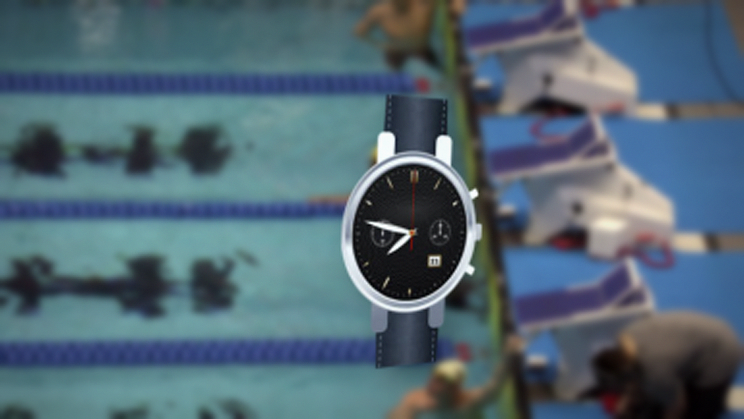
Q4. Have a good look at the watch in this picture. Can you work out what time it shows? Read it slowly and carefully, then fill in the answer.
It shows 7:47
